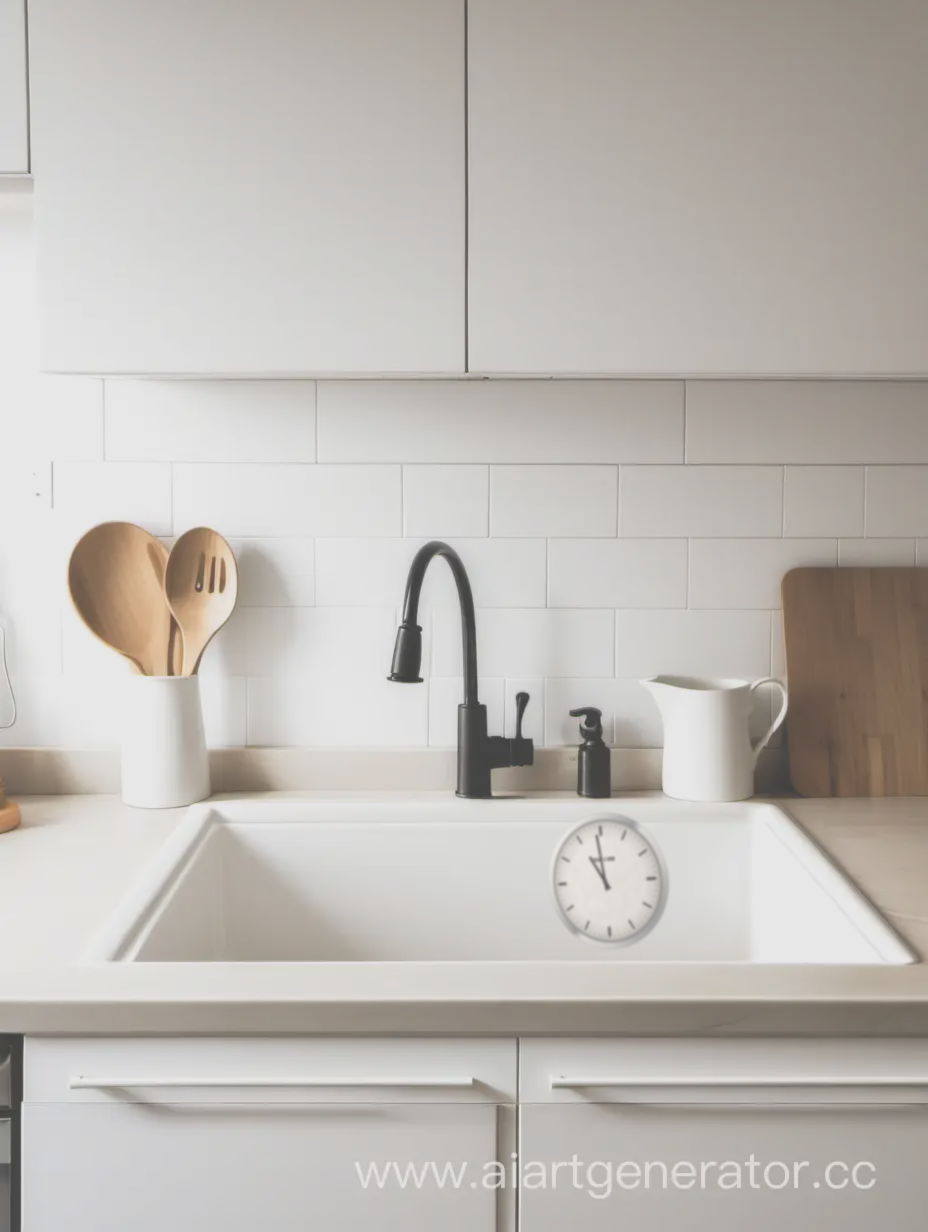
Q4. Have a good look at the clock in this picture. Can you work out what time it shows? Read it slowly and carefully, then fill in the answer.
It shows 10:59
